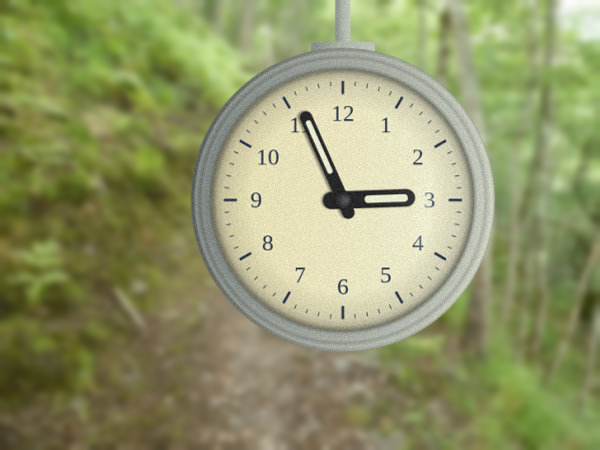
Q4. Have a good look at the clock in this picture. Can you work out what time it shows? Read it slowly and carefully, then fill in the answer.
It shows 2:56
